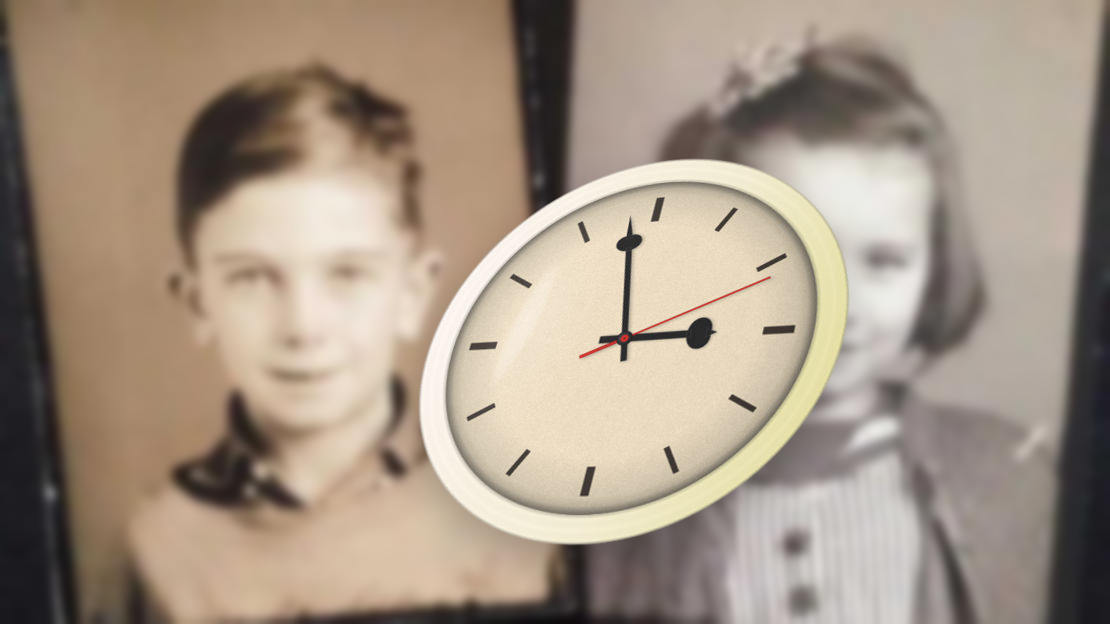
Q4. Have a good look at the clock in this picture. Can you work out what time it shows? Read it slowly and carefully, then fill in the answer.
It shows 2:58:11
